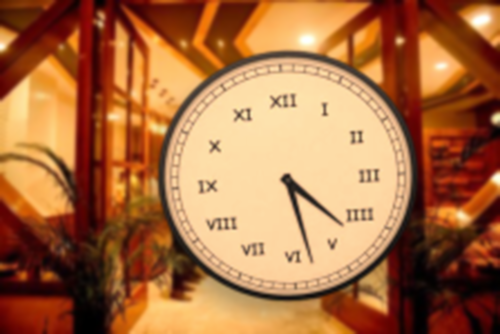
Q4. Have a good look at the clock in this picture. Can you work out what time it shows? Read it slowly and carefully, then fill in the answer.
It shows 4:28
